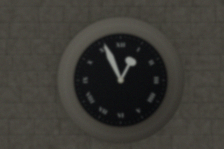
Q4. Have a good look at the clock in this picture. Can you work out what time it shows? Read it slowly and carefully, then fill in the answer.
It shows 12:56
